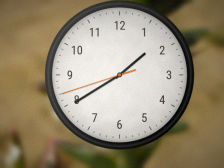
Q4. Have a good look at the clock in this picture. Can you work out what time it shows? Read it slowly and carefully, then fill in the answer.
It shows 1:39:42
